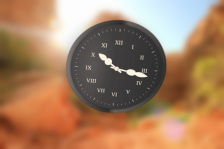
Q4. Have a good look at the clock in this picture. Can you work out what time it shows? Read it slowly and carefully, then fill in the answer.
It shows 10:17
